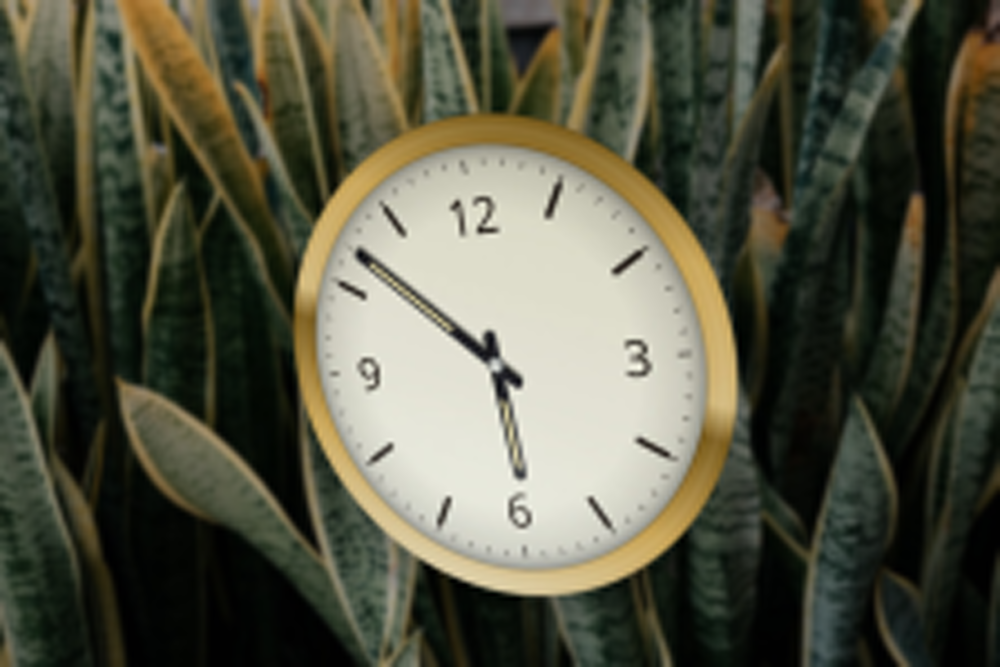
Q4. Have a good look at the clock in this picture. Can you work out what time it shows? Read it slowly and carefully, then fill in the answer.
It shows 5:52
